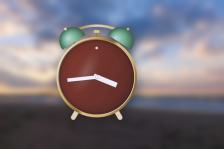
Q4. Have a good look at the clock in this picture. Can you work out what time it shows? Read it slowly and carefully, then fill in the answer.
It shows 3:44
